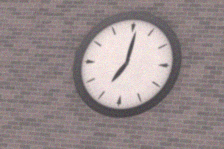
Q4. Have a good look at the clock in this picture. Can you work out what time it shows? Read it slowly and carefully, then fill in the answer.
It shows 7:01
